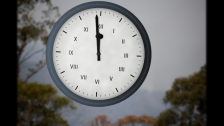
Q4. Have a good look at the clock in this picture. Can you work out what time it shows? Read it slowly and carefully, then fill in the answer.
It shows 11:59
